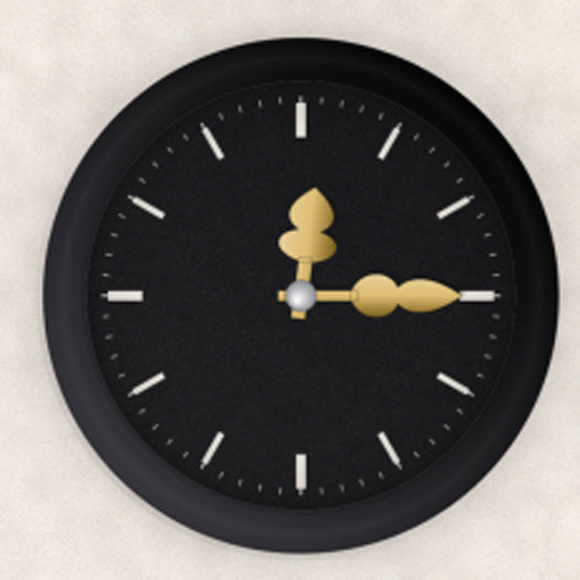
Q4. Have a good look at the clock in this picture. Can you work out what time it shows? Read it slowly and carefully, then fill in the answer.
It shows 12:15
